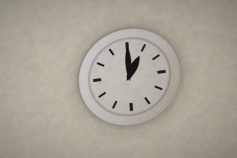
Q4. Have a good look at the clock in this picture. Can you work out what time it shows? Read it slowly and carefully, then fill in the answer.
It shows 1:00
